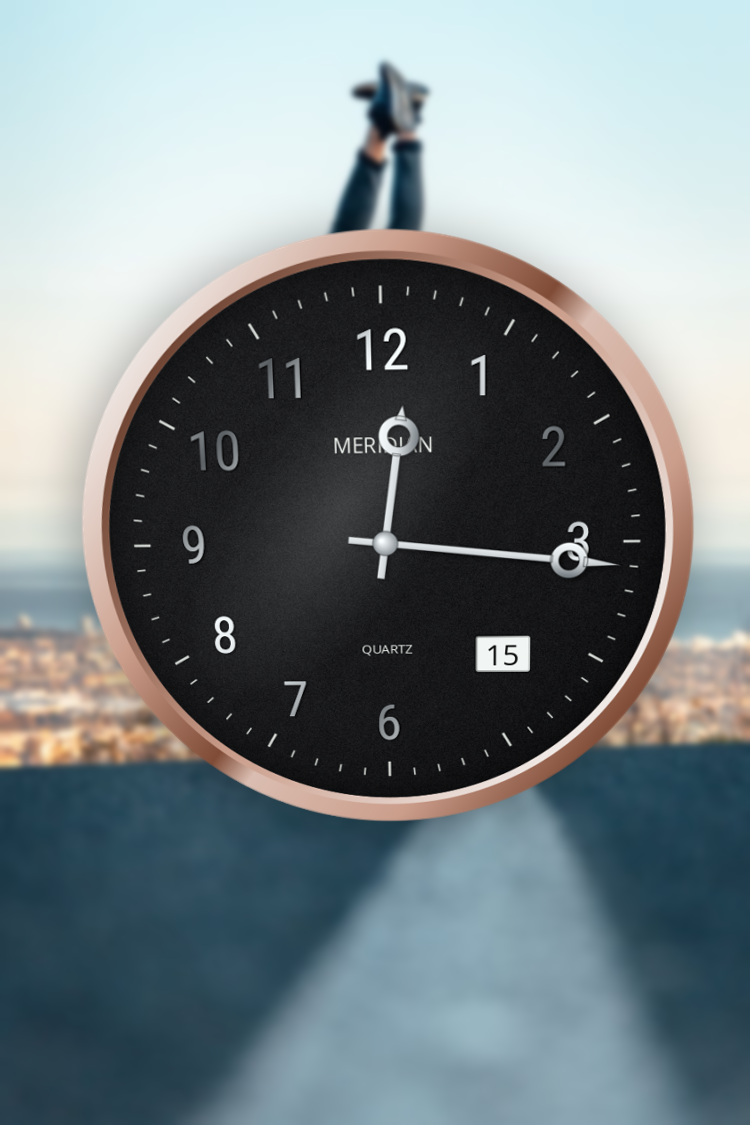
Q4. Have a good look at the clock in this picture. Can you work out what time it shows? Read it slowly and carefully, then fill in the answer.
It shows 12:16
